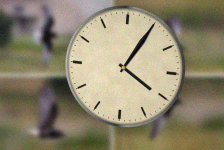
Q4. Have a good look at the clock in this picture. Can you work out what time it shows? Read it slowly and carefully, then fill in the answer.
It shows 4:05
